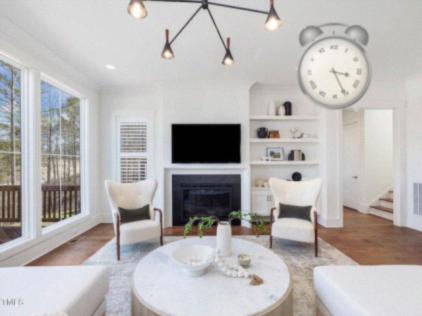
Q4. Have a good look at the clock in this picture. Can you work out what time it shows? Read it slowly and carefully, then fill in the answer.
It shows 3:26
